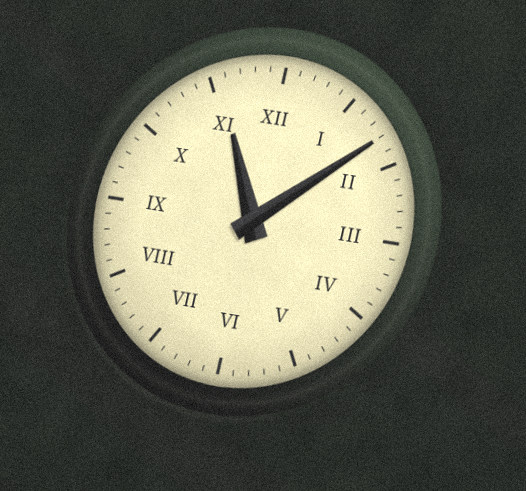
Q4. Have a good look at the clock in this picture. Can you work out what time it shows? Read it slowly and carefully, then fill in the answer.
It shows 11:08
